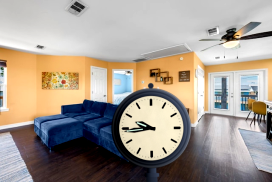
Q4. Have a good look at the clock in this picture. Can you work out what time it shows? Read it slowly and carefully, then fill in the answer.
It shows 9:44
